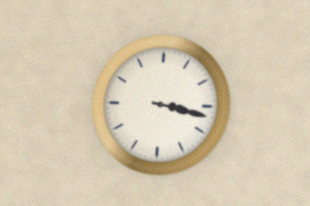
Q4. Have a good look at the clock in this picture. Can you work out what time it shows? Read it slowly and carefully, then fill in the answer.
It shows 3:17
